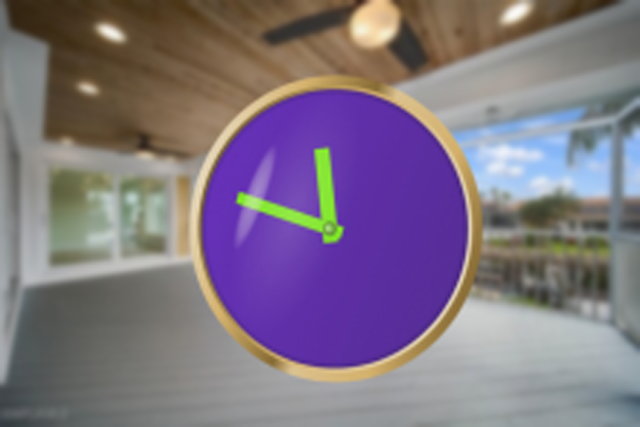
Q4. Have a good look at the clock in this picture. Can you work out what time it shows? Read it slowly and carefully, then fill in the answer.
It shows 11:48
